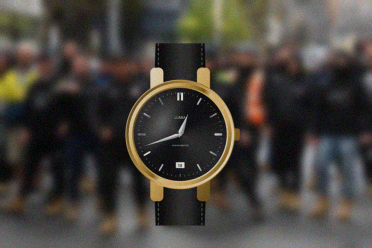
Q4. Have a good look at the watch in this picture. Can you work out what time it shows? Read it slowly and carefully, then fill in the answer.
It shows 12:42
